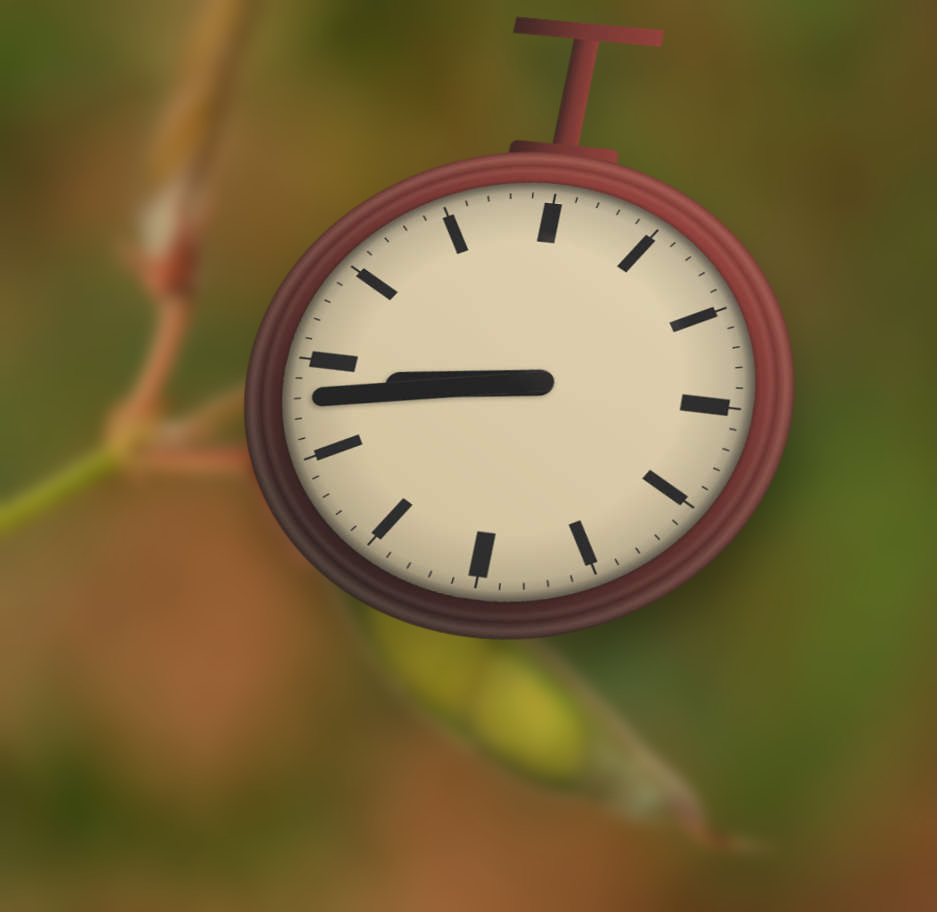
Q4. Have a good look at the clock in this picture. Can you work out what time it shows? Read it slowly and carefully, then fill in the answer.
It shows 8:43
